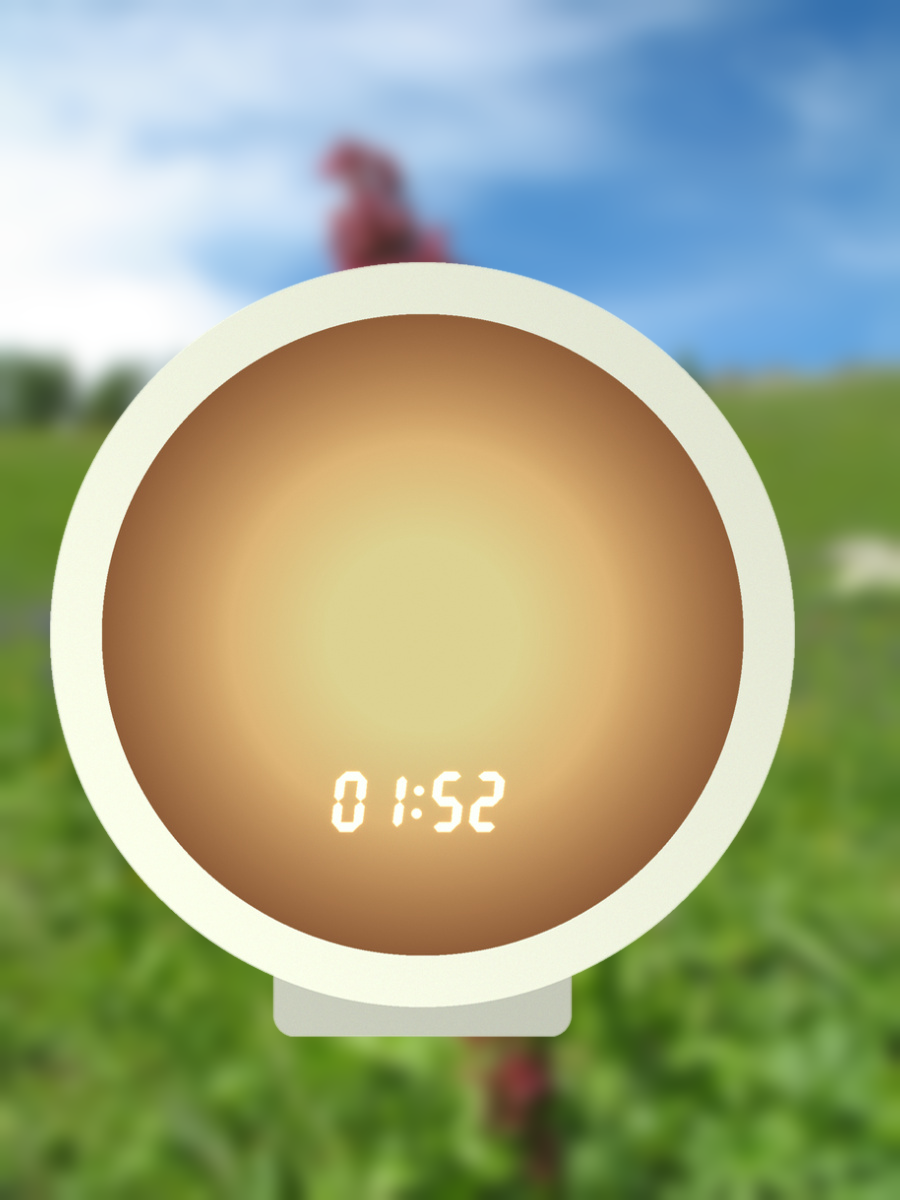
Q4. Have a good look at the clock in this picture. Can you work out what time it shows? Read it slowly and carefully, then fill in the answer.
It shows 1:52
